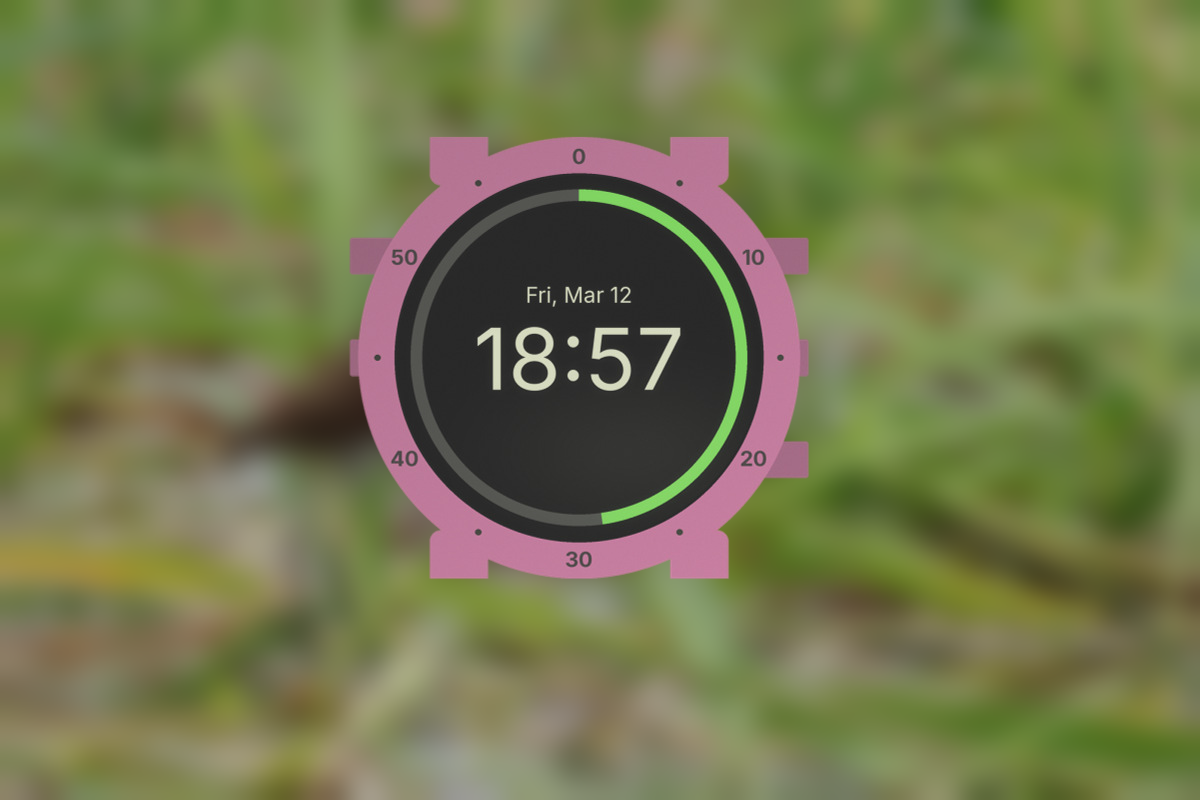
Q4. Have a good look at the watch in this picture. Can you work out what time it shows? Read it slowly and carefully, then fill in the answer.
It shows 18:57
